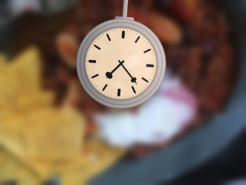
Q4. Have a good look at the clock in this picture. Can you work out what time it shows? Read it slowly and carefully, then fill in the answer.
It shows 7:23
